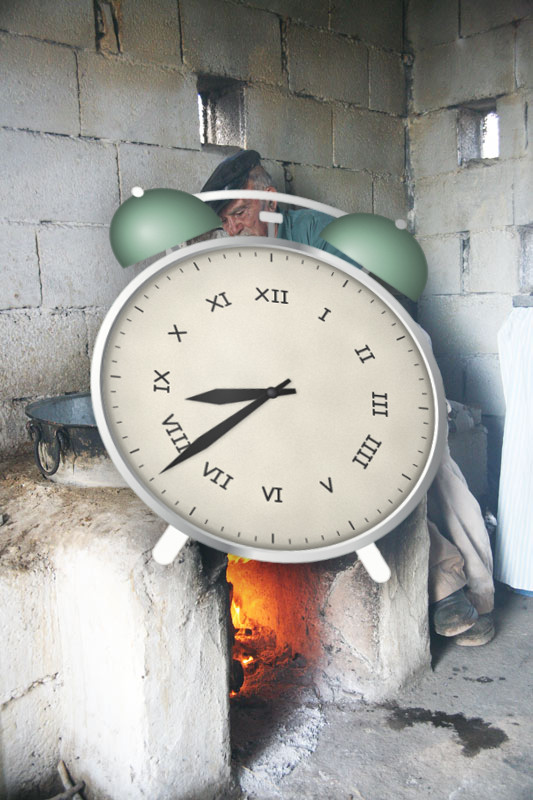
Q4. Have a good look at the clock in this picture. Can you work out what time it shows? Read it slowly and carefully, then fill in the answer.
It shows 8:38
